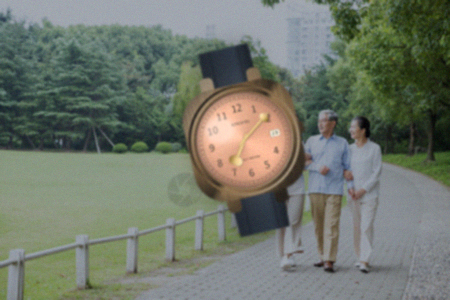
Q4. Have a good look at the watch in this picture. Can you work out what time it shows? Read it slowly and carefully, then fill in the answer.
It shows 7:09
